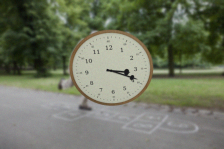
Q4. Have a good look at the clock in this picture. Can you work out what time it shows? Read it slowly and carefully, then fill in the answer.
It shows 3:19
